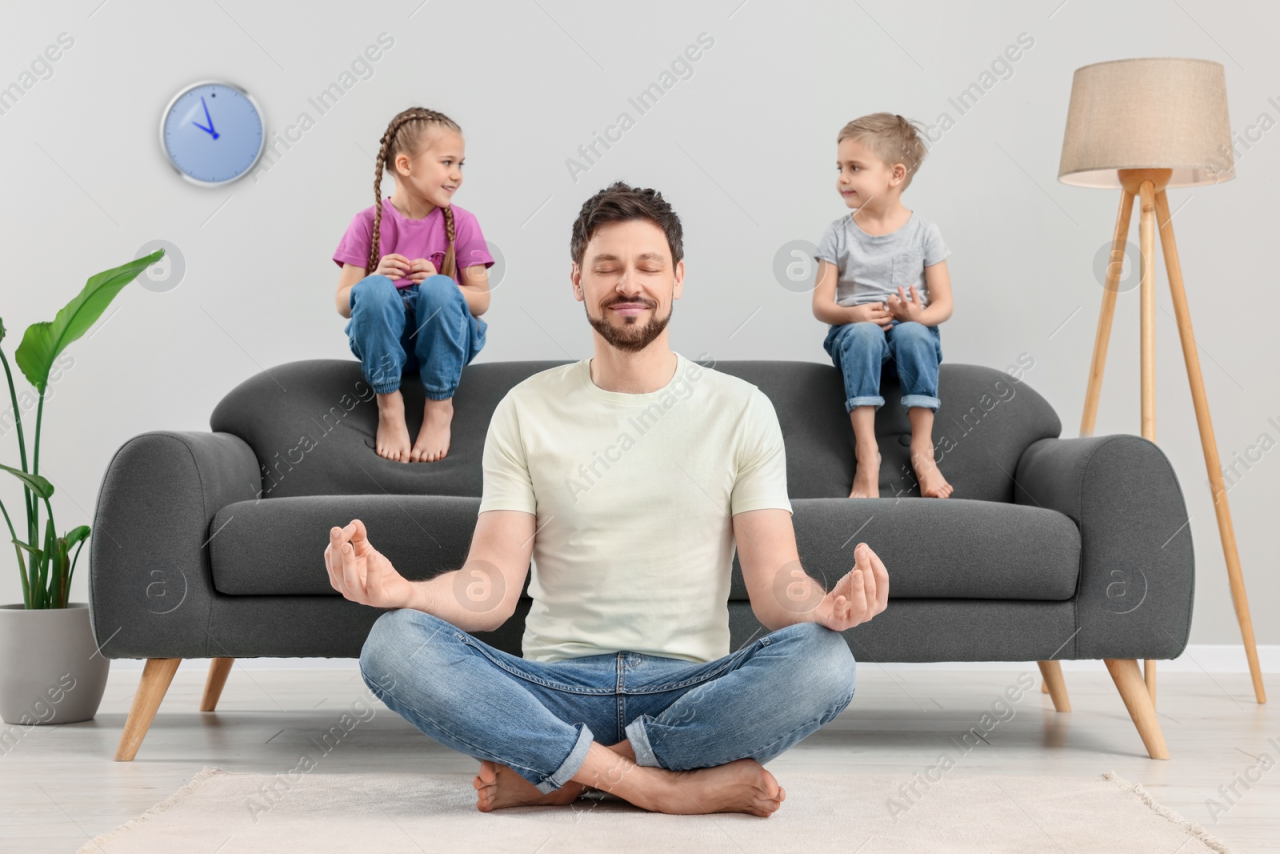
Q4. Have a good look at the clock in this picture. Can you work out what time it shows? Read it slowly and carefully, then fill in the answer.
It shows 9:57
